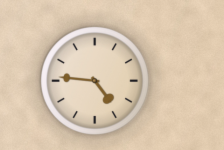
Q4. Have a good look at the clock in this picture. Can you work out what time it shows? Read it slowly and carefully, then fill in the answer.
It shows 4:46
